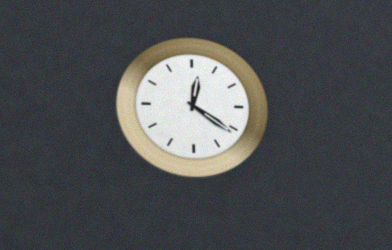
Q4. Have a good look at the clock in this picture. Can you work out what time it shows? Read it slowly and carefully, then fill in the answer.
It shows 12:21
